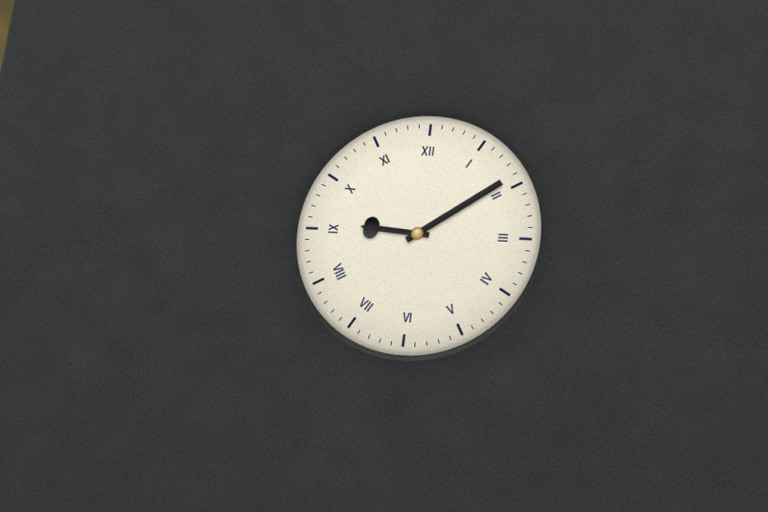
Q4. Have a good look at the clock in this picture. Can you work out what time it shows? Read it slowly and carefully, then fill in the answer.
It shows 9:09
